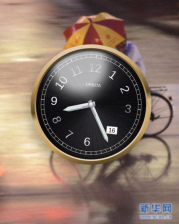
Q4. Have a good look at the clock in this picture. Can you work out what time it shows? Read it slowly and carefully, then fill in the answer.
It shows 8:25
